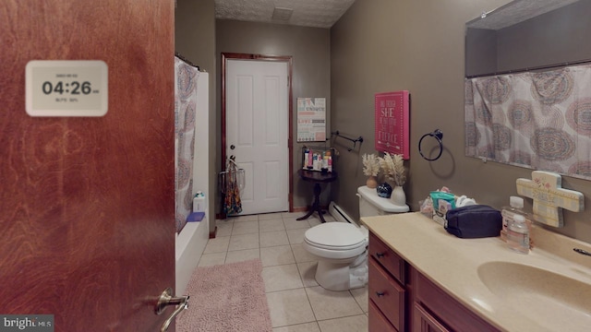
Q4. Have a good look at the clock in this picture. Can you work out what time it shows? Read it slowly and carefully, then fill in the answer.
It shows 4:26
